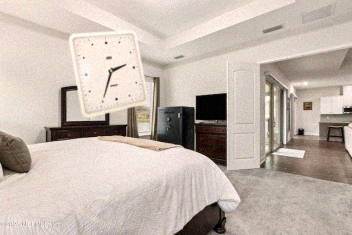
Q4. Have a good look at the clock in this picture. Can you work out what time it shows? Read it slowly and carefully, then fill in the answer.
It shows 2:35
